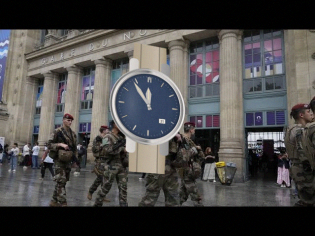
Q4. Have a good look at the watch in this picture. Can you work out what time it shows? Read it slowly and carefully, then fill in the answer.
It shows 11:54
